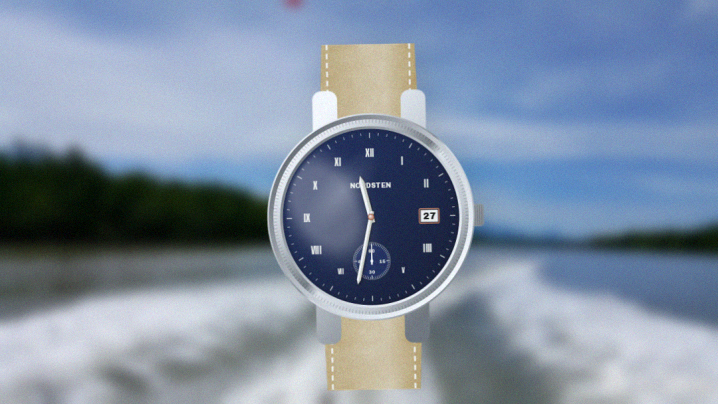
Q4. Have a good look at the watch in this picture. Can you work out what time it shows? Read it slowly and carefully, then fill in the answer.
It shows 11:32
